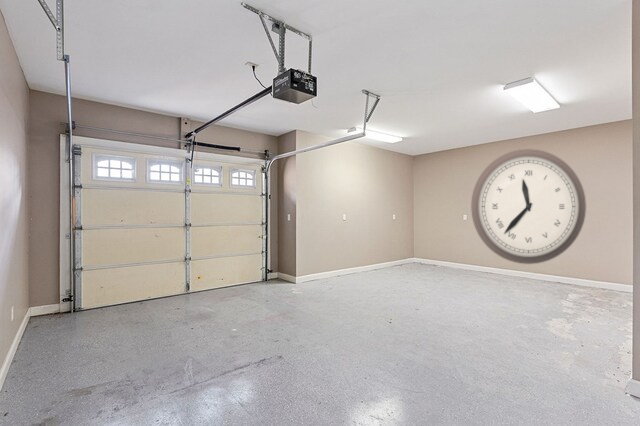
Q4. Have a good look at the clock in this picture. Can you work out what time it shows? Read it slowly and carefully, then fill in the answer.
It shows 11:37
